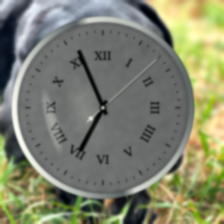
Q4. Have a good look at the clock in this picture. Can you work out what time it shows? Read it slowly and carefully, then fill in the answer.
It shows 6:56:08
